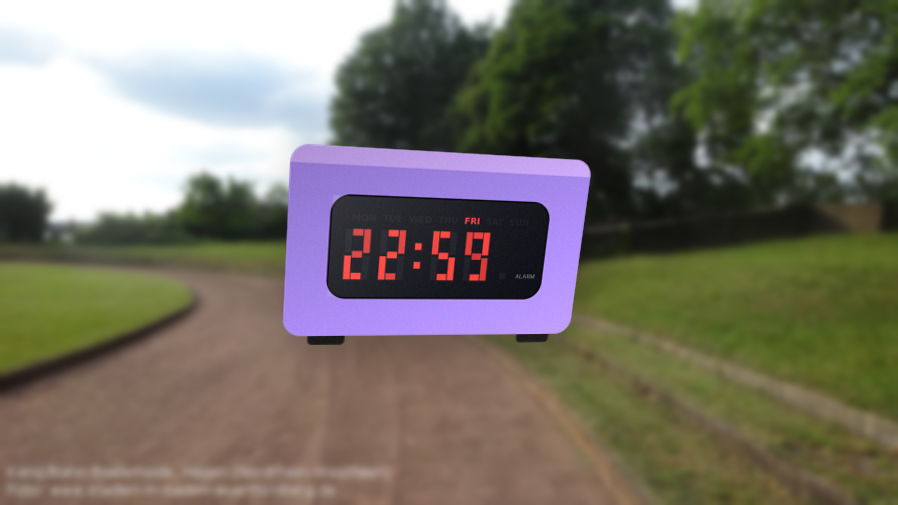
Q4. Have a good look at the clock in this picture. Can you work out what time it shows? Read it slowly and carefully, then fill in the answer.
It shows 22:59
